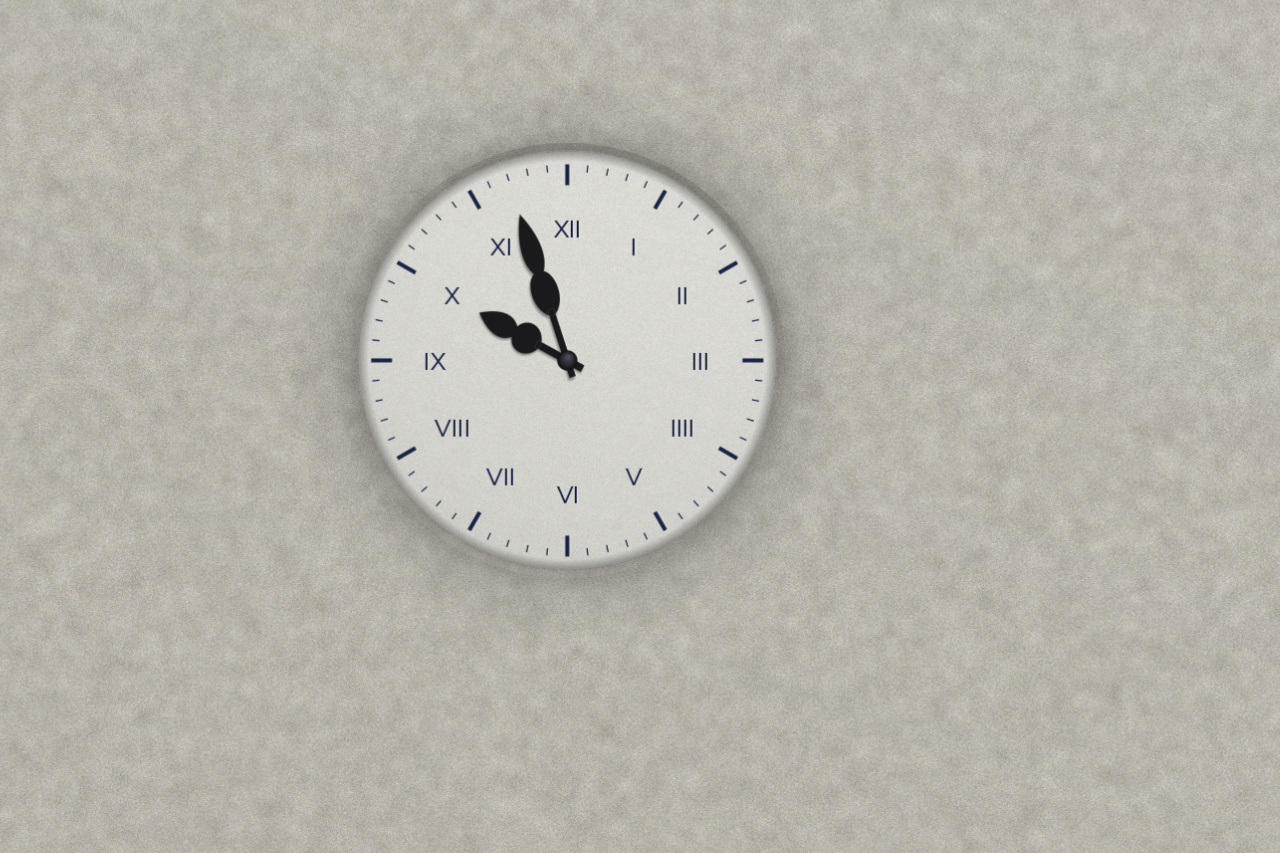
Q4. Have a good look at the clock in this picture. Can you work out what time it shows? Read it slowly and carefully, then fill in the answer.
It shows 9:57
